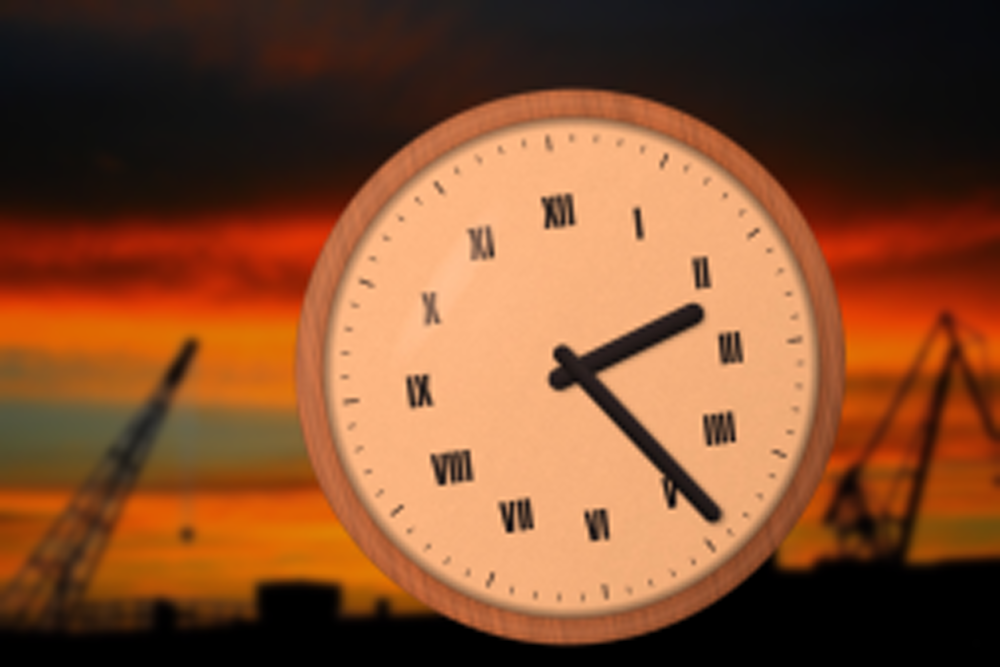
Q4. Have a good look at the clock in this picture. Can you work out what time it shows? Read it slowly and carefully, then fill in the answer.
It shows 2:24
